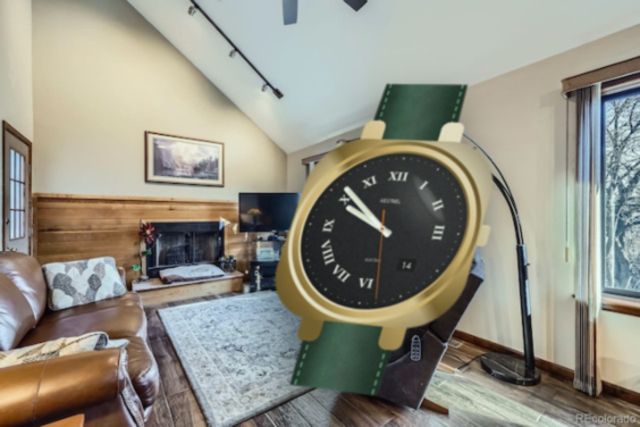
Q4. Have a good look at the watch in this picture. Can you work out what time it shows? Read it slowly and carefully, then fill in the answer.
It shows 9:51:28
